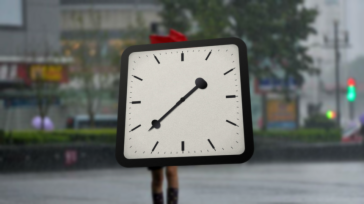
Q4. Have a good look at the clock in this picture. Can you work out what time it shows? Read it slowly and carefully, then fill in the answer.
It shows 1:38
